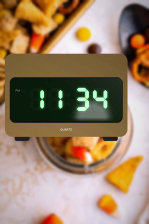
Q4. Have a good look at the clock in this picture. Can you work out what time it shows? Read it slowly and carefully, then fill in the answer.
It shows 11:34
